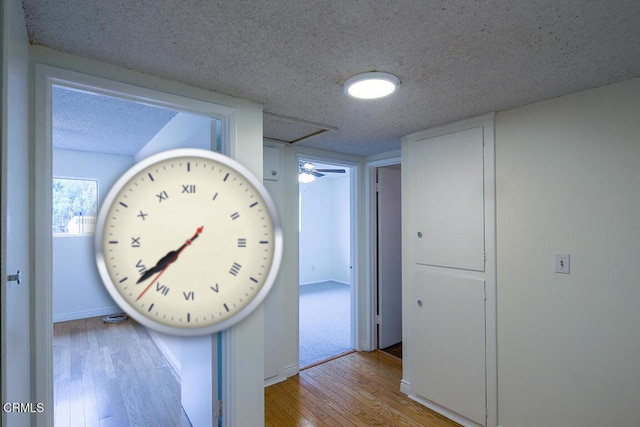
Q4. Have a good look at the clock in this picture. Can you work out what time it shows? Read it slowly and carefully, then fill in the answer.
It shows 7:38:37
